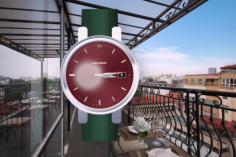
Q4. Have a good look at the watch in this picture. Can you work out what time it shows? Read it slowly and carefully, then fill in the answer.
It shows 3:14
